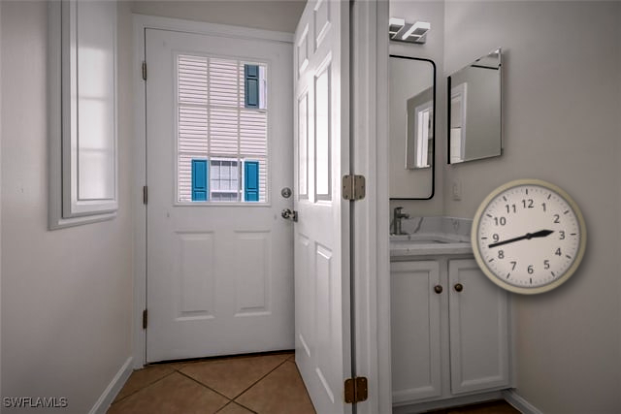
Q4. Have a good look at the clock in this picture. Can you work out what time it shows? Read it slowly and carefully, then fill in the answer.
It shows 2:43
